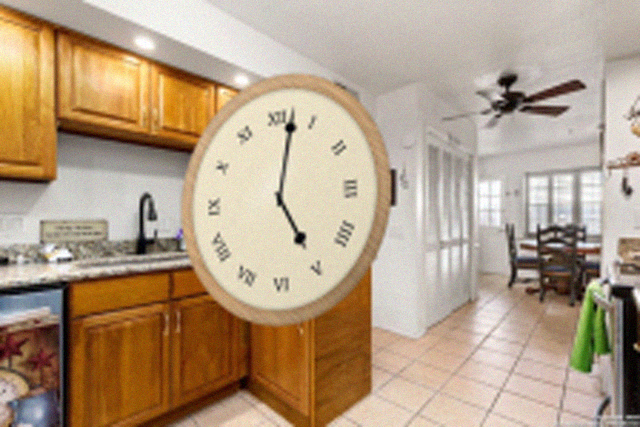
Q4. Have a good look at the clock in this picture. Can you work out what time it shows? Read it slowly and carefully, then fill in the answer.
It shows 5:02
